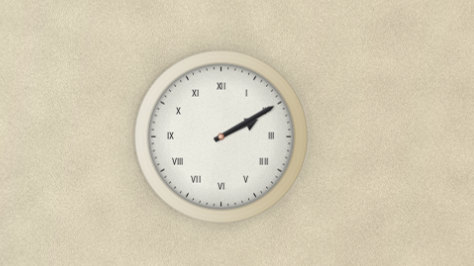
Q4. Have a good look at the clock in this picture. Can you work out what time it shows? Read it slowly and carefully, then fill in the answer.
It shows 2:10
